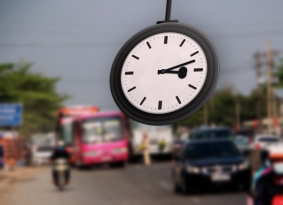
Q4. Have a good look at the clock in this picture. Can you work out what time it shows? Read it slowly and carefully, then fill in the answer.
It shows 3:12
